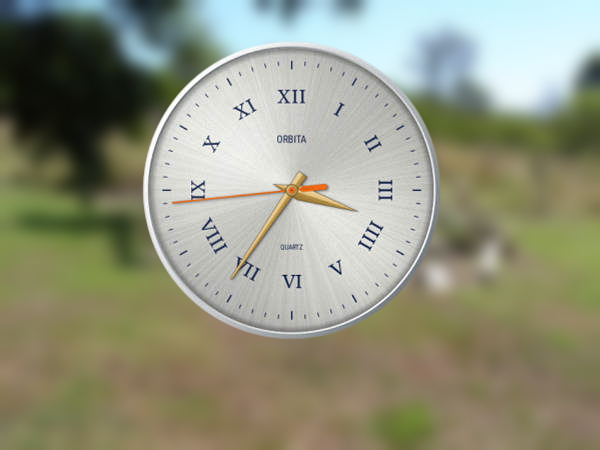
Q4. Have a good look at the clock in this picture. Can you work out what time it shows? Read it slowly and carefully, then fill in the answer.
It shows 3:35:44
